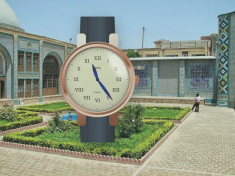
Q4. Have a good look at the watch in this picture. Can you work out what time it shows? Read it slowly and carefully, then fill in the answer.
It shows 11:24
